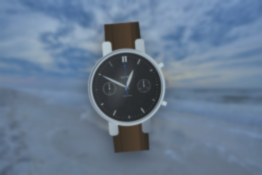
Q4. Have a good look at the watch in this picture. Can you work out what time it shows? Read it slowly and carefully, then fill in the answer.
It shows 12:50
